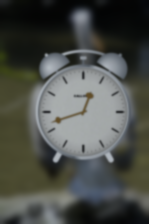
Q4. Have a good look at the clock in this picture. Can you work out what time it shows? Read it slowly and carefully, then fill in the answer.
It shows 12:42
